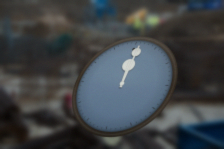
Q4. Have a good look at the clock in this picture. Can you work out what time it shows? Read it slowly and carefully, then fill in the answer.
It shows 12:01
